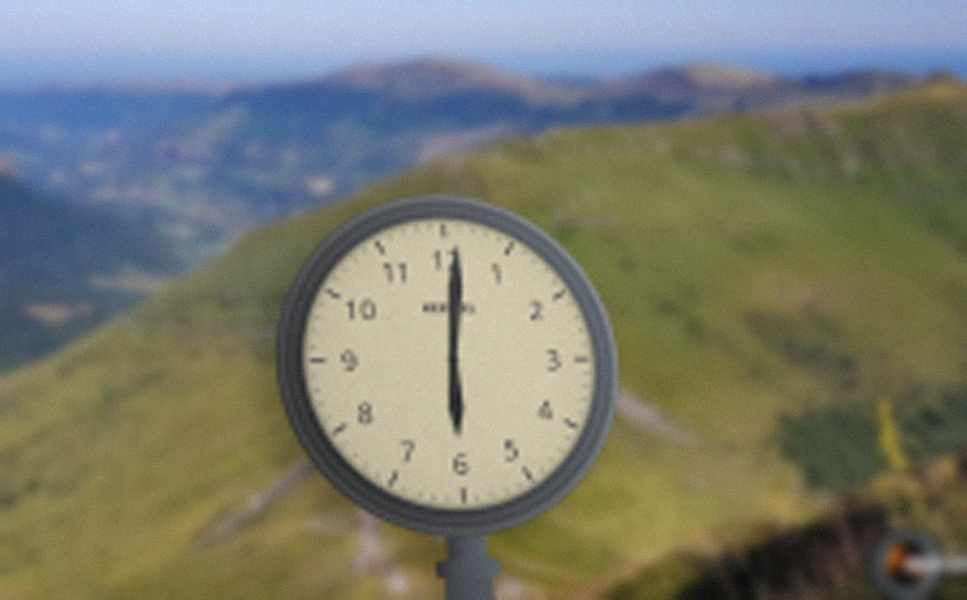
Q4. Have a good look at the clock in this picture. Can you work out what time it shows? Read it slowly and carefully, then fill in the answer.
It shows 6:01
